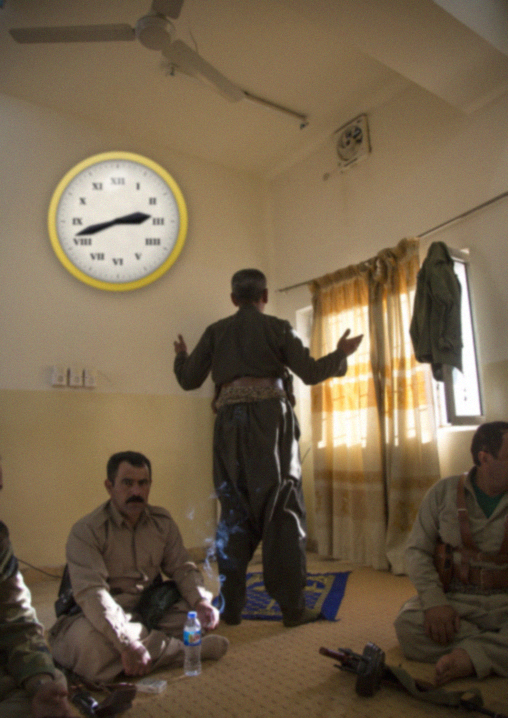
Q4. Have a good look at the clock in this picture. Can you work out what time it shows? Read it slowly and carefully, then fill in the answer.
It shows 2:42
